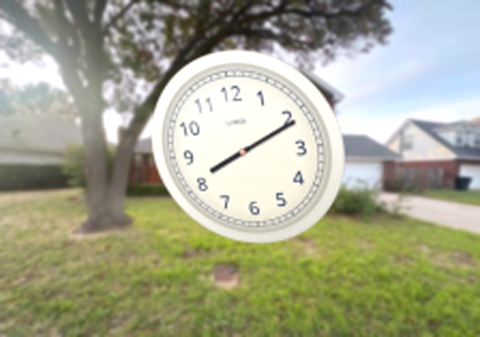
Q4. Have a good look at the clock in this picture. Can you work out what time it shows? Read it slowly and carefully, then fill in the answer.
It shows 8:11
